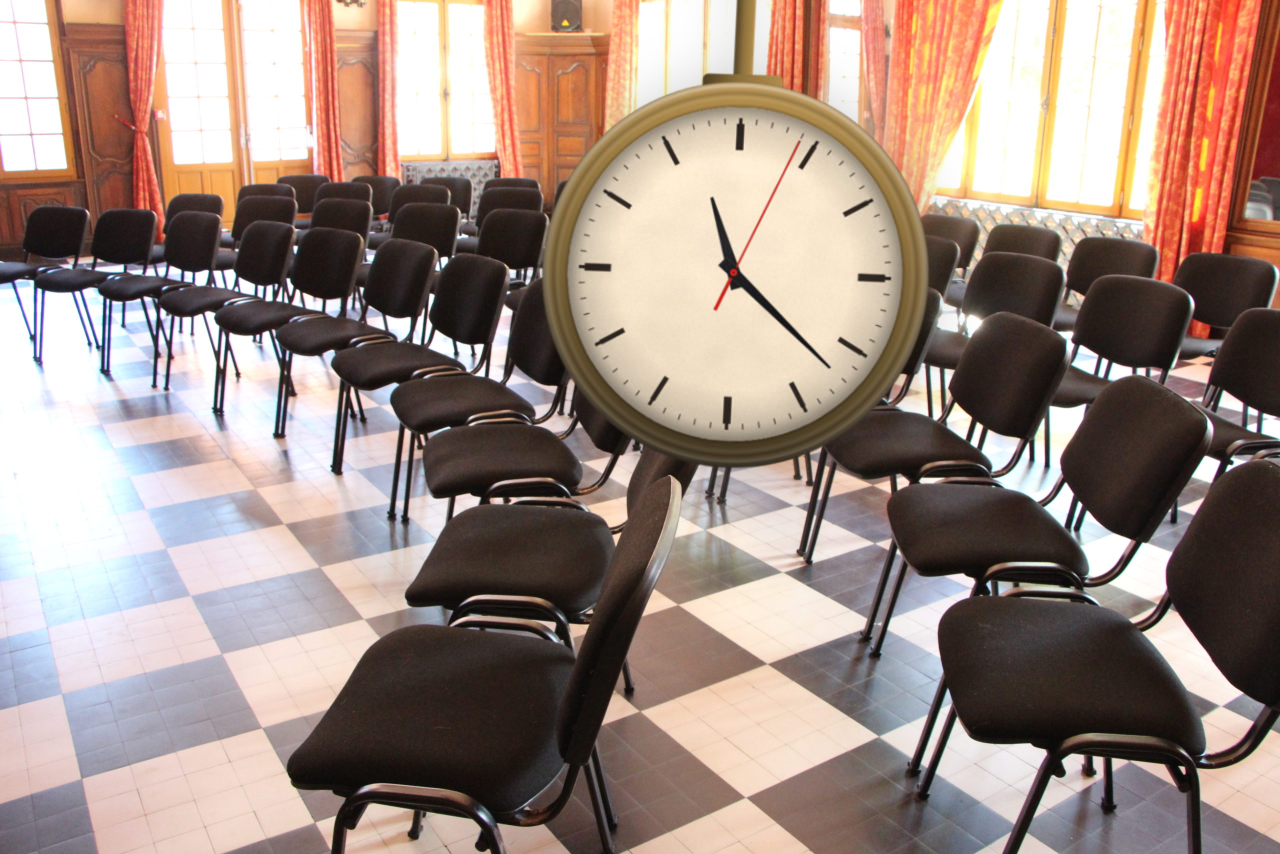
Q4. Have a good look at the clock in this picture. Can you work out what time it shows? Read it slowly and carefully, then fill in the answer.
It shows 11:22:04
